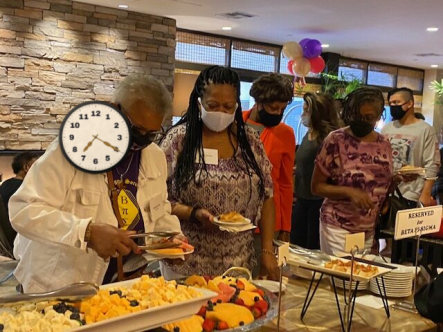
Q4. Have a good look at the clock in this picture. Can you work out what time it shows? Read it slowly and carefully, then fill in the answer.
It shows 7:20
